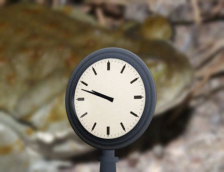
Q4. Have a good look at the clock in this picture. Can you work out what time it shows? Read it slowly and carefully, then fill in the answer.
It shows 9:48
